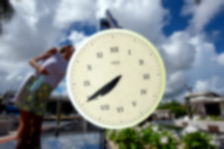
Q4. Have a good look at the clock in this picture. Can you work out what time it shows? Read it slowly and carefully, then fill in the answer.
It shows 7:40
